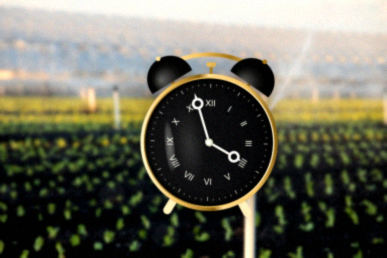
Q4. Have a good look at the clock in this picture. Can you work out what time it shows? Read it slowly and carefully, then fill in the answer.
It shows 3:57
